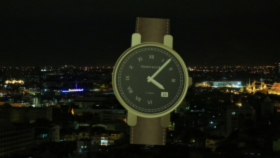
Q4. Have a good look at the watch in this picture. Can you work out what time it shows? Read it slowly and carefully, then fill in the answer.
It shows 4:07
